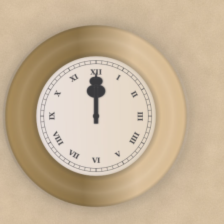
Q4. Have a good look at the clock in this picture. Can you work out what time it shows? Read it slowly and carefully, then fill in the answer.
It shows 12:00
